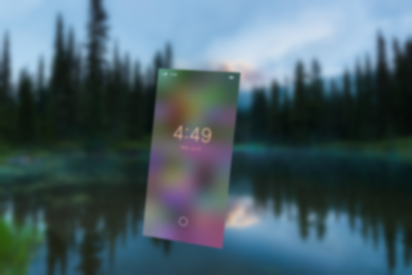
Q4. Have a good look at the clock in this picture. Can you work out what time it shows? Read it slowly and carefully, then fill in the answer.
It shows 4:49
